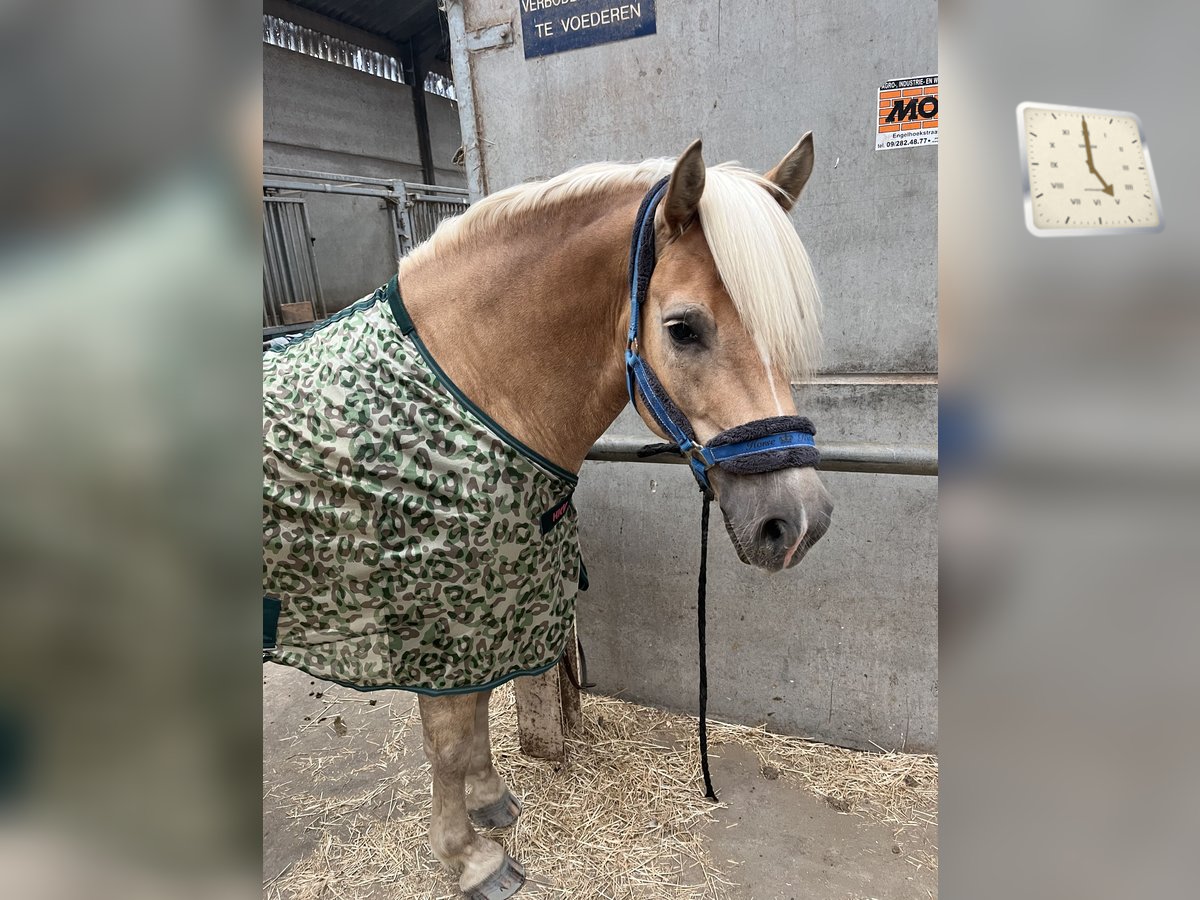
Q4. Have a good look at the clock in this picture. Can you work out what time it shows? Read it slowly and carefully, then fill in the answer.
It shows 5:00
